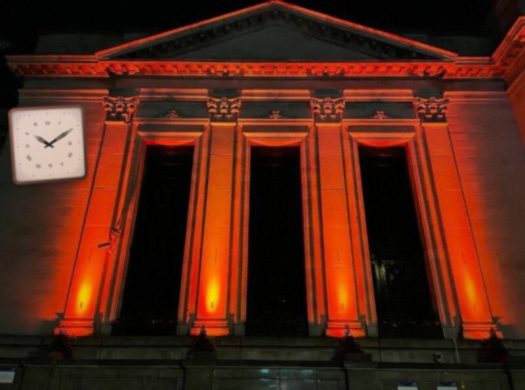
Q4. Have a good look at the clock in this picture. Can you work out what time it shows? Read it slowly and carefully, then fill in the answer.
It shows 10:10
